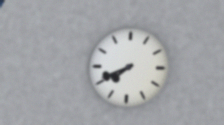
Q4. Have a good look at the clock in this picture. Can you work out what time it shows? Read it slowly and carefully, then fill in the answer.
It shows 7:41
